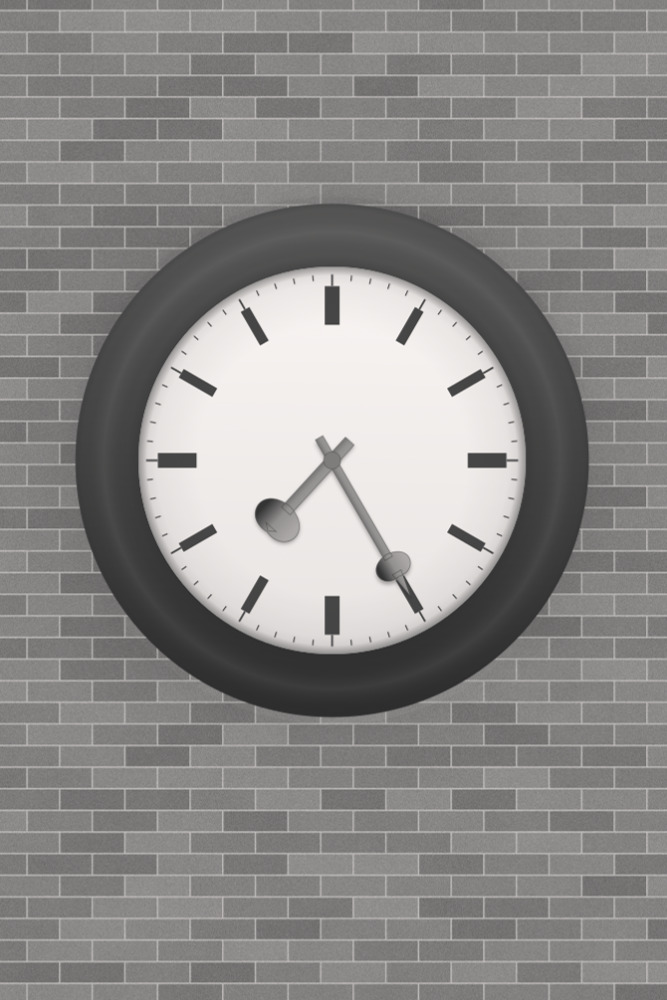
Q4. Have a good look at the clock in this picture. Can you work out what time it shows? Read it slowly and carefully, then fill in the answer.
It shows 7:25
